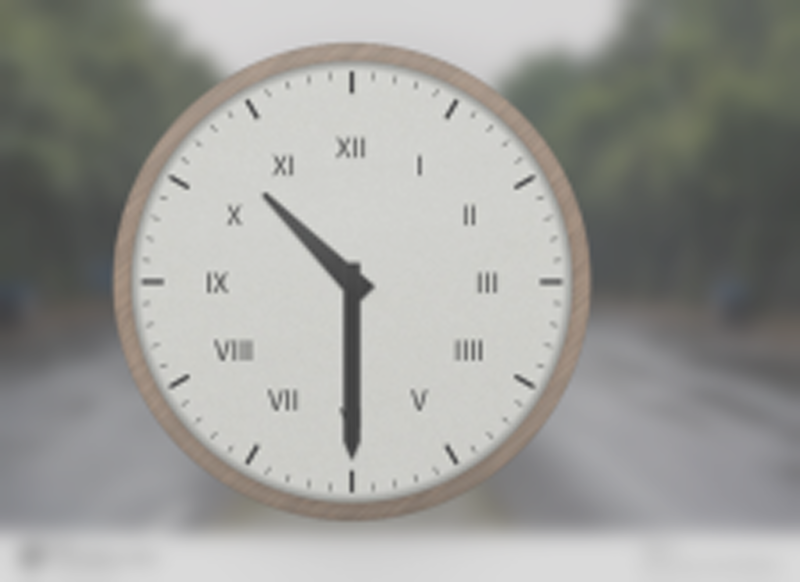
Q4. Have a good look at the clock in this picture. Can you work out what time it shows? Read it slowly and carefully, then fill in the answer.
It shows 10:30
